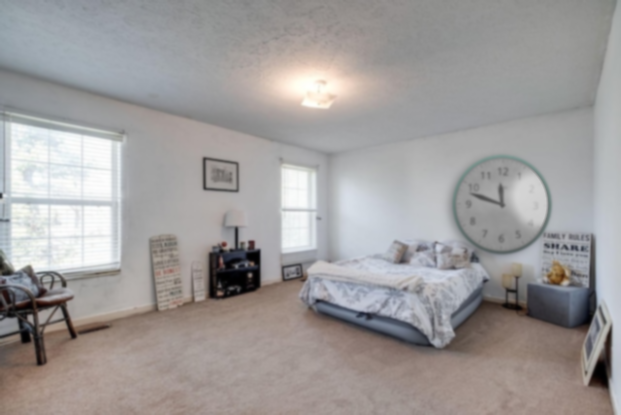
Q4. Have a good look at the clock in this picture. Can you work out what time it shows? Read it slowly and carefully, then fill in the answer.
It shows 11:48
